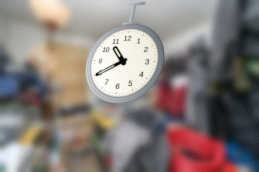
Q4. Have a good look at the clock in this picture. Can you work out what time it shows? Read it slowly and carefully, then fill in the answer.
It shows 10:40
